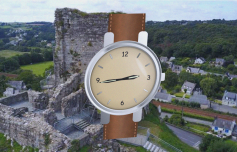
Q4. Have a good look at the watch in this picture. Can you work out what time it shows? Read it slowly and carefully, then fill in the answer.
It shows 2:44
